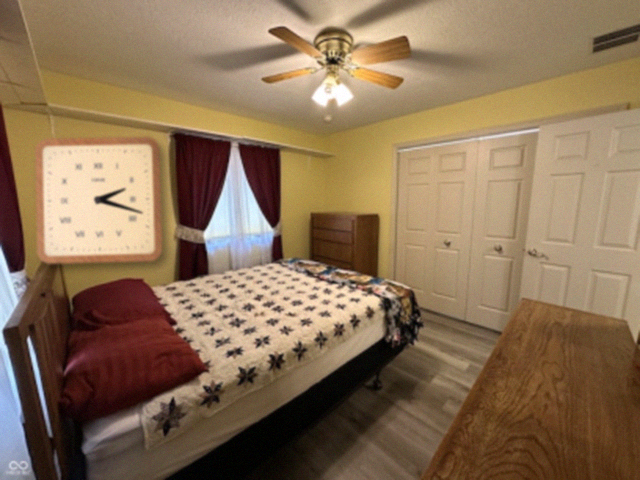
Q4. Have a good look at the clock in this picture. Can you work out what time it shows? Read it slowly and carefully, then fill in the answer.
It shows 2:18
